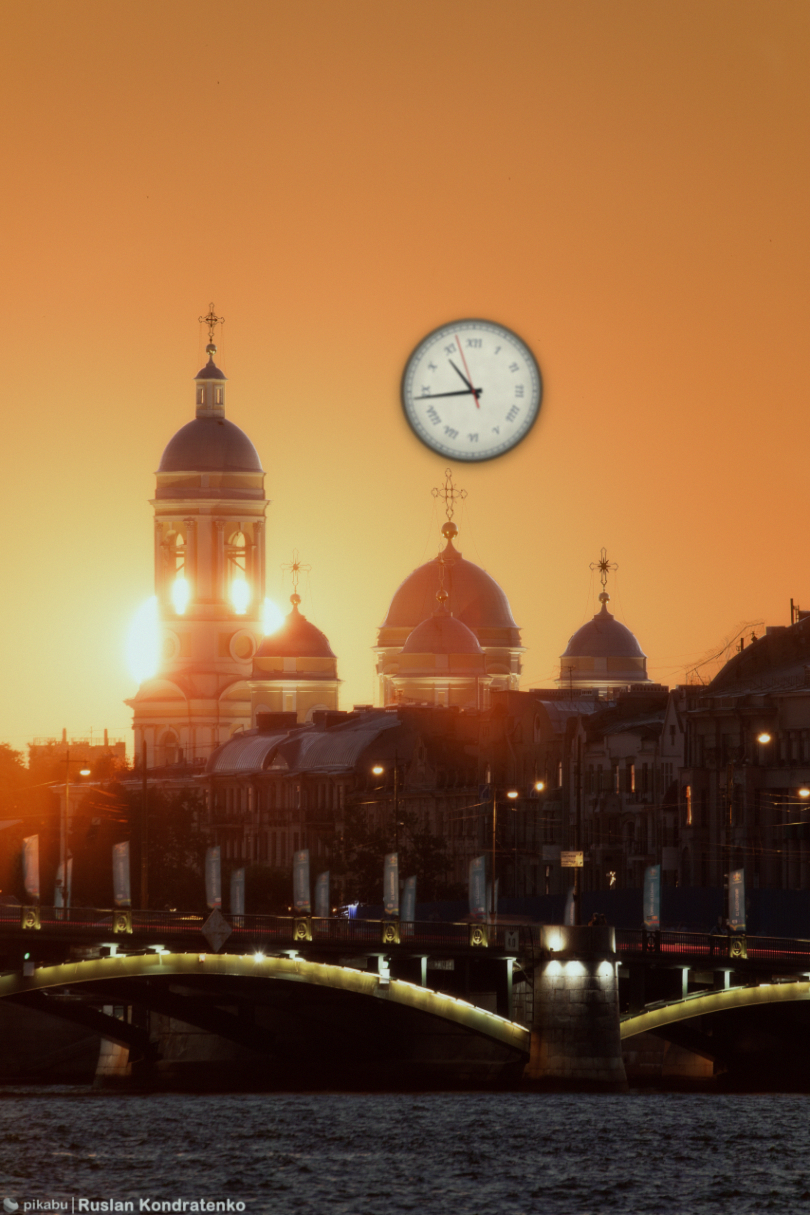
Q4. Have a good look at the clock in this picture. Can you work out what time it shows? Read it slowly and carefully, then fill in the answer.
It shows 10:43:57
